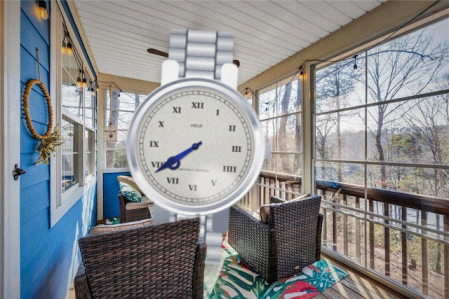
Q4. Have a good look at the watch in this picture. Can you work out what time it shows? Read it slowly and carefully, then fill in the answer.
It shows 7:39
